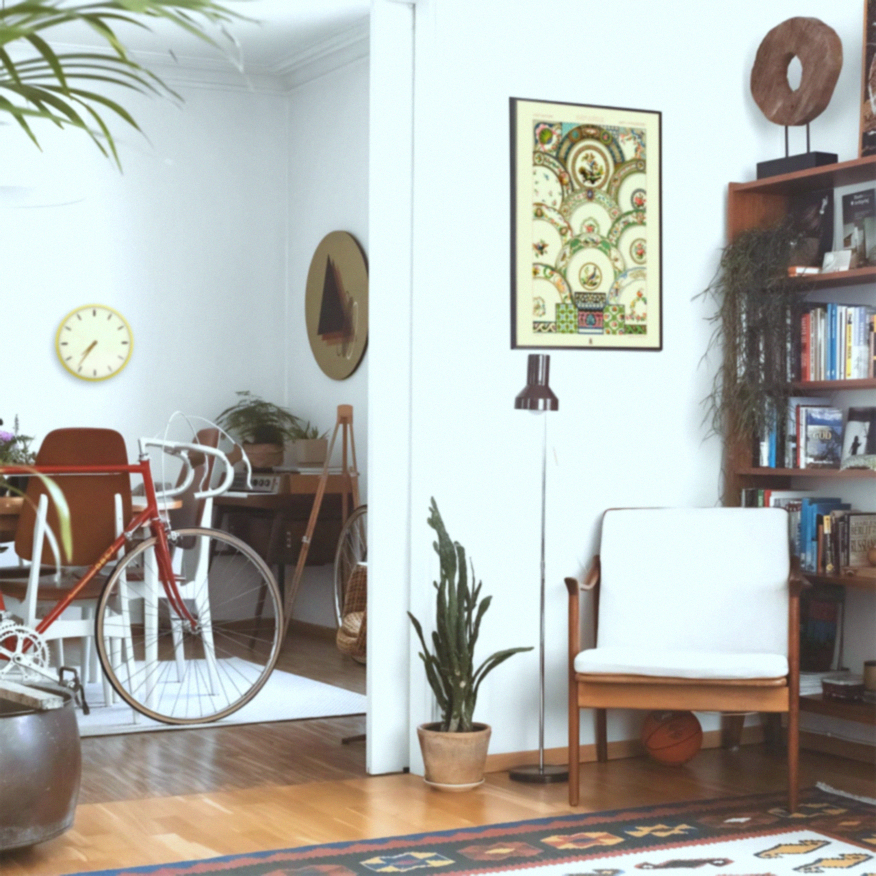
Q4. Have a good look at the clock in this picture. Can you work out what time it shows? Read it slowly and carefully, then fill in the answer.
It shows 7:36
